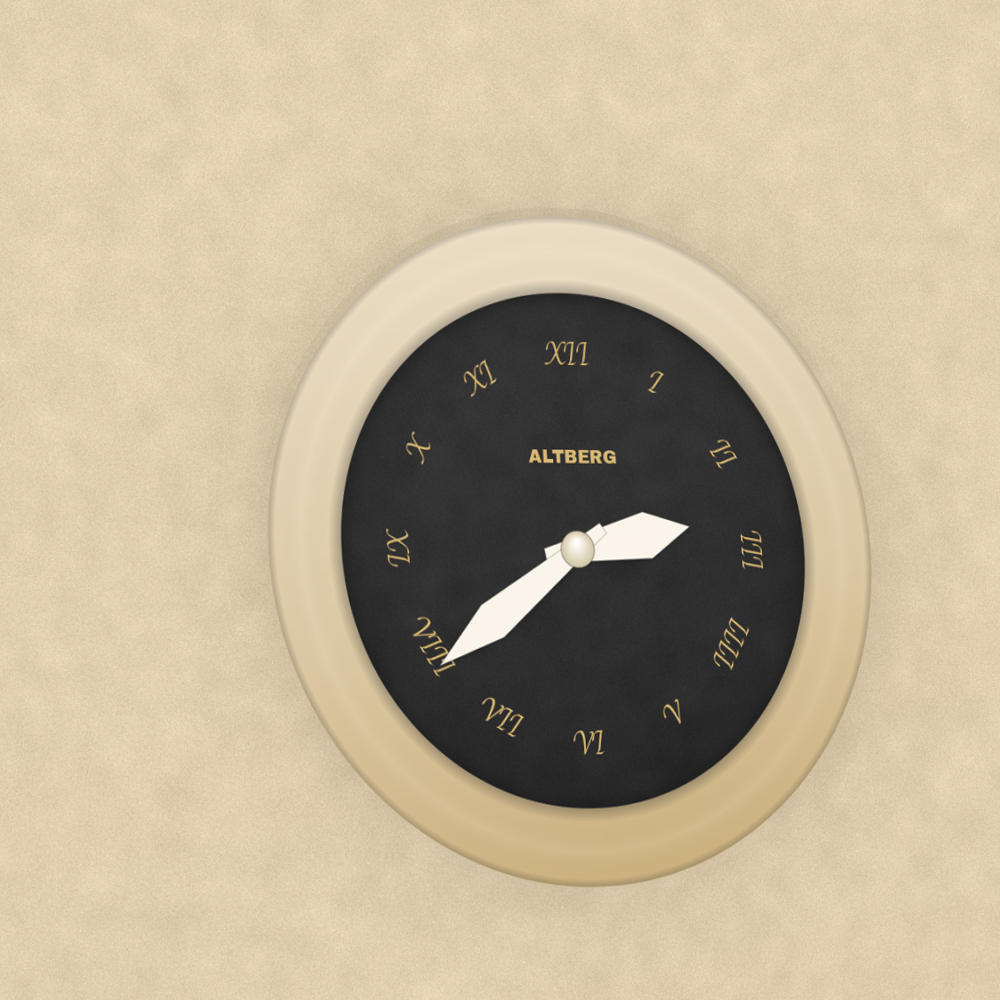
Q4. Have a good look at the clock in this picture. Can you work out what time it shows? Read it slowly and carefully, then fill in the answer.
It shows 2:39
